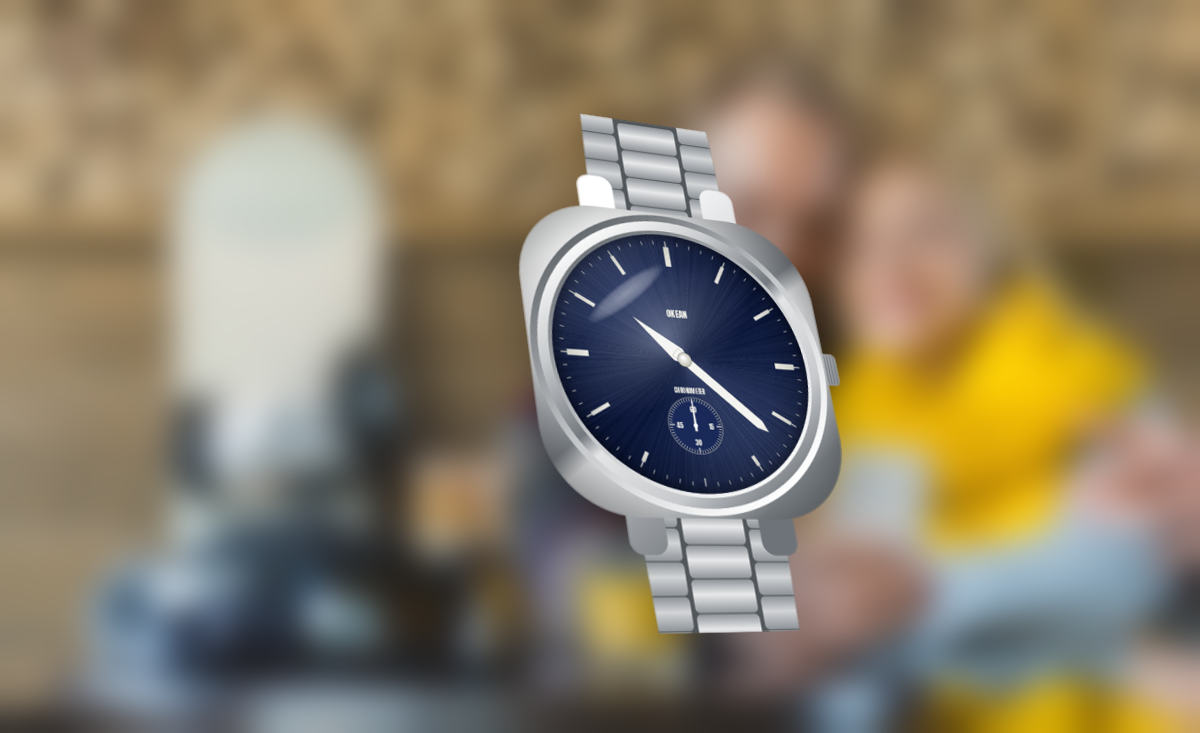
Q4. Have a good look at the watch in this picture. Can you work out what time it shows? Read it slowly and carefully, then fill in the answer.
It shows 10:22
